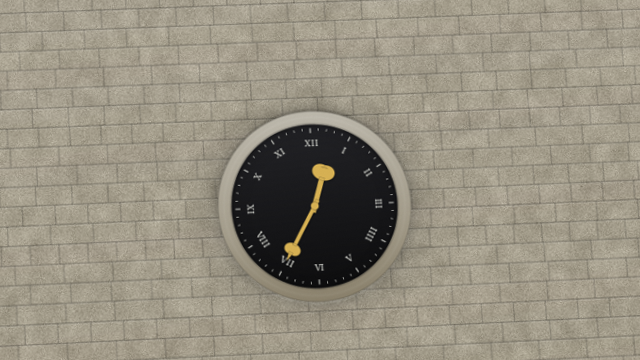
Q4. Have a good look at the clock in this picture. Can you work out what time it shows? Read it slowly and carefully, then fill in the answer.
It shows 12:35
